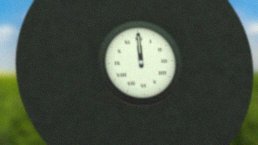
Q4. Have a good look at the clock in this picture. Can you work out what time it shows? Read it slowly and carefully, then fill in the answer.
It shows 12:00
